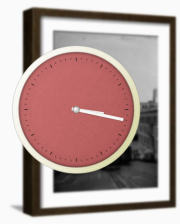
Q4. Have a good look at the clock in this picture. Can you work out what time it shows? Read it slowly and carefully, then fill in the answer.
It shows 3:17
